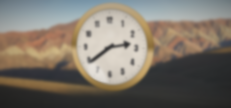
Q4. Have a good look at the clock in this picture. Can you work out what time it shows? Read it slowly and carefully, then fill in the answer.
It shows 2:39
